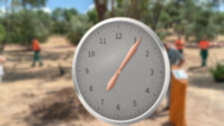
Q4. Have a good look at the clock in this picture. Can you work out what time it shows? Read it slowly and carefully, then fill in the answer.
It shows 7:06
